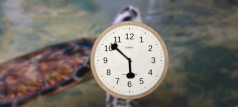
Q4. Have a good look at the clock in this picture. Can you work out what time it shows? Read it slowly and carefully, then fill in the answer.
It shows 5:52
